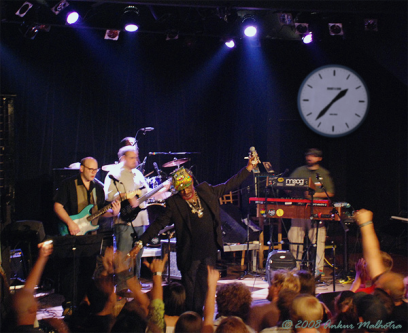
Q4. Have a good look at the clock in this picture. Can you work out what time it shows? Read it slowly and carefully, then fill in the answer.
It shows 1:37
